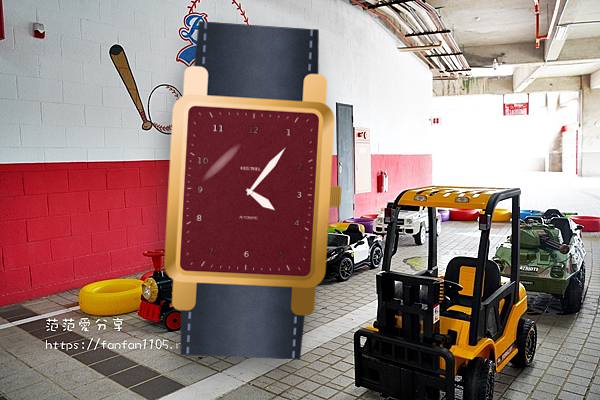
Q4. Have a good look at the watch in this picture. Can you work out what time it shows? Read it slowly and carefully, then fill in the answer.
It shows 4:06
